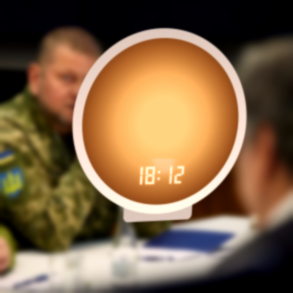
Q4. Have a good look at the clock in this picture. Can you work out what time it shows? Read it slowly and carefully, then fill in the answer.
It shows 18:12
